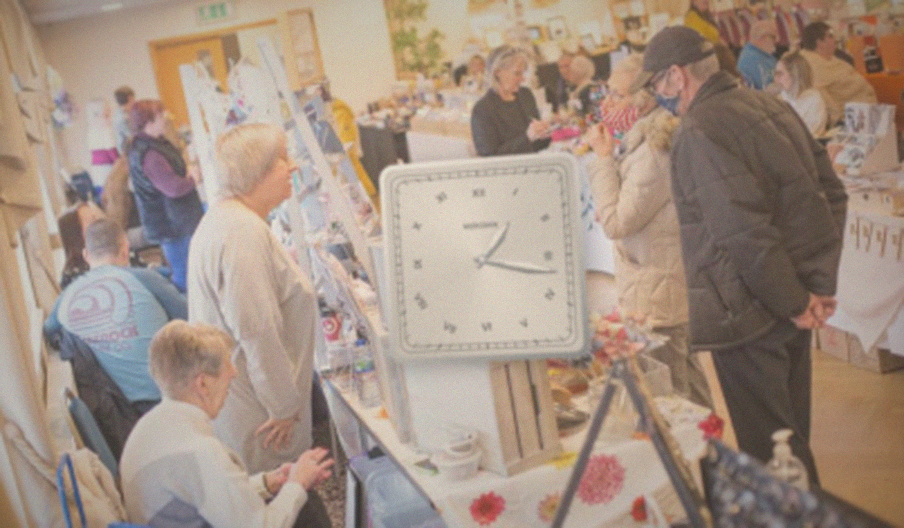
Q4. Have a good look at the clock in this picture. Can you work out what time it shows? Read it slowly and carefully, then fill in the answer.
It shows 1:17
